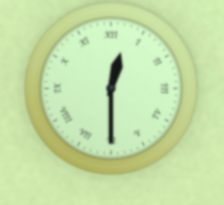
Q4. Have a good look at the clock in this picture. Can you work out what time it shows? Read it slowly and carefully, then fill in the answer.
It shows 12:30
